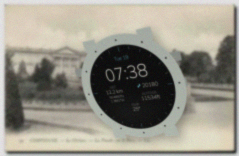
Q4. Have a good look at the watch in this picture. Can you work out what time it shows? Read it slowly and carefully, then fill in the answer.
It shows 7:38
